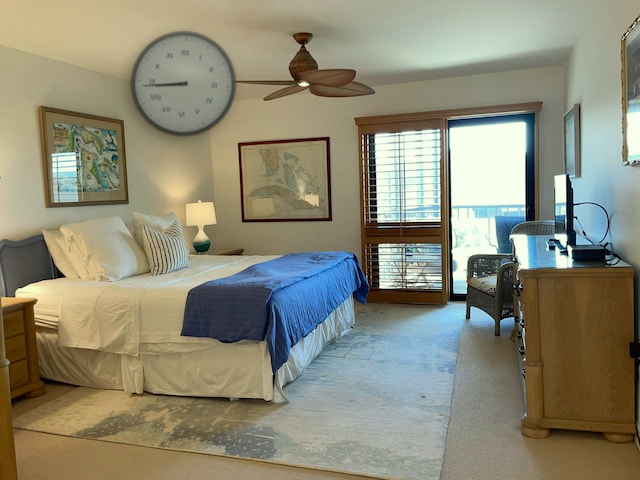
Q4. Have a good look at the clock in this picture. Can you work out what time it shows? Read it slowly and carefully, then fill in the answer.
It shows 8:44
